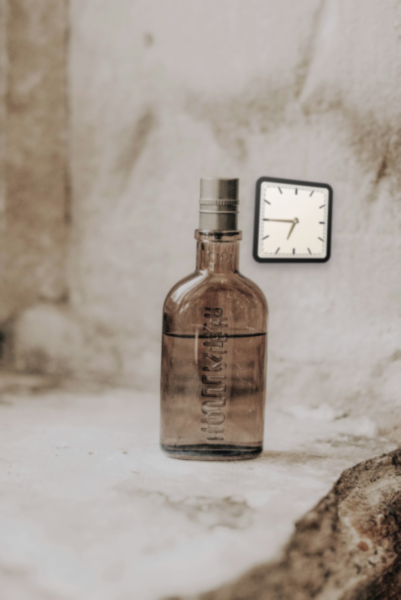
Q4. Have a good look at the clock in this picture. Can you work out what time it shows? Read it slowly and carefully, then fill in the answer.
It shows 6:45
